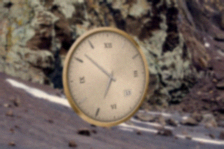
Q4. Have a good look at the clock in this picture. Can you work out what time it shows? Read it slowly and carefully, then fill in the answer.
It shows 6:52
